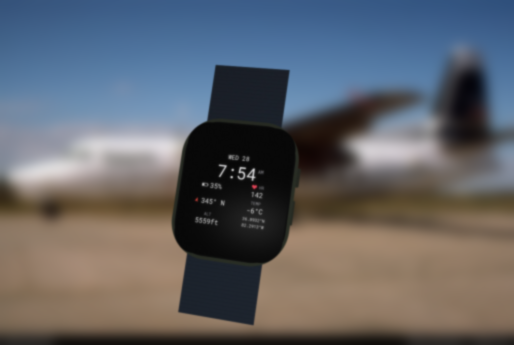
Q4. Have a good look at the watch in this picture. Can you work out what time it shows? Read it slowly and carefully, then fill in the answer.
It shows 7:54
